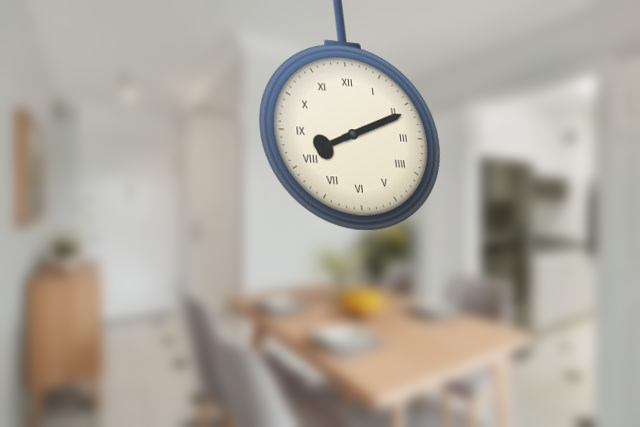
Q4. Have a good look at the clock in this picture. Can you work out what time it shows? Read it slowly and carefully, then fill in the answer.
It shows 8:11
